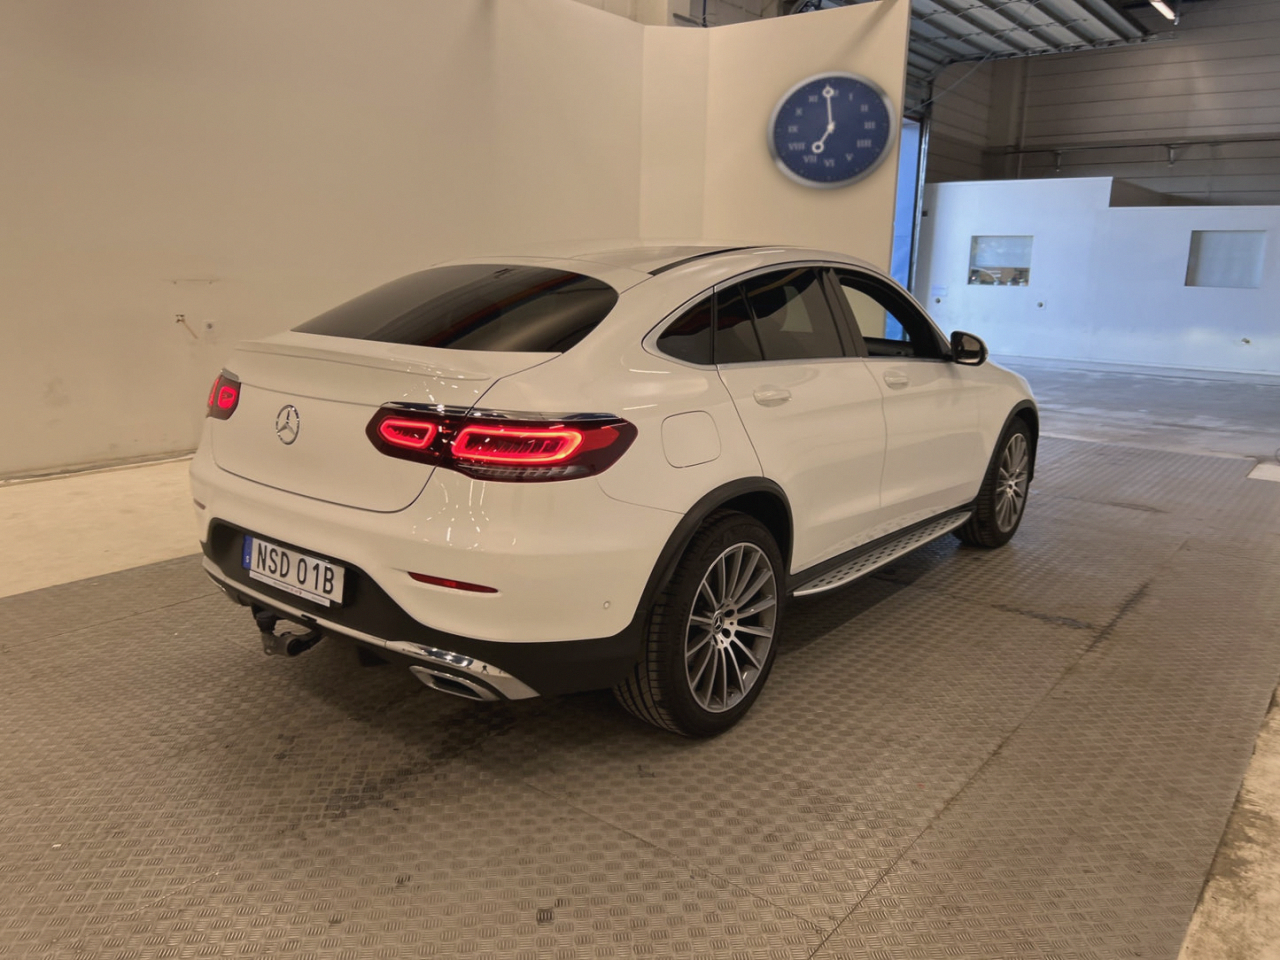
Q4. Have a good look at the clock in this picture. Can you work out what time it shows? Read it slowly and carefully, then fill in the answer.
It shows 6:59
